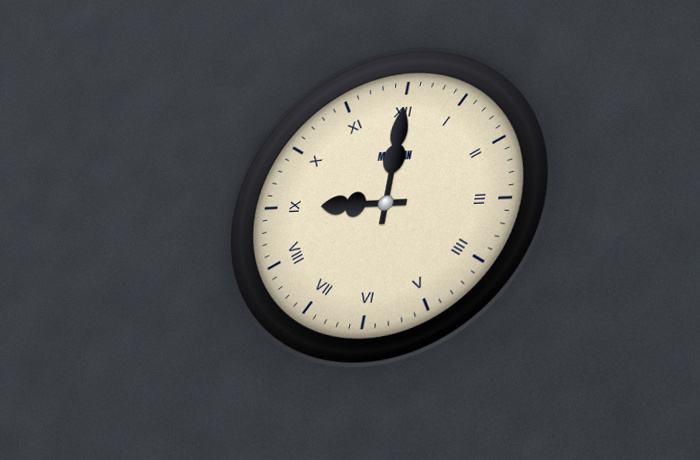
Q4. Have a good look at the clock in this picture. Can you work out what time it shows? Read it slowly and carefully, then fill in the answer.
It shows 9:00
